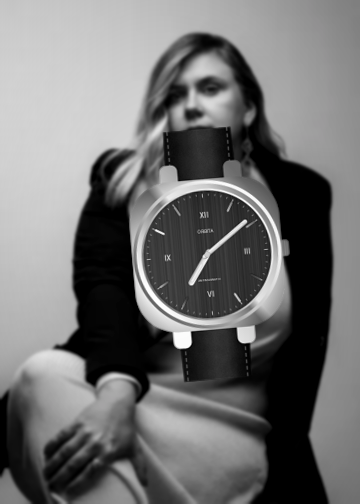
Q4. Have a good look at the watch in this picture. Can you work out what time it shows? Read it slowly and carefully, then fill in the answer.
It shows 7:09
